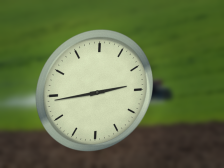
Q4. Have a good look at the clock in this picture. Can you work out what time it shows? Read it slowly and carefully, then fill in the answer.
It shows 2:44
